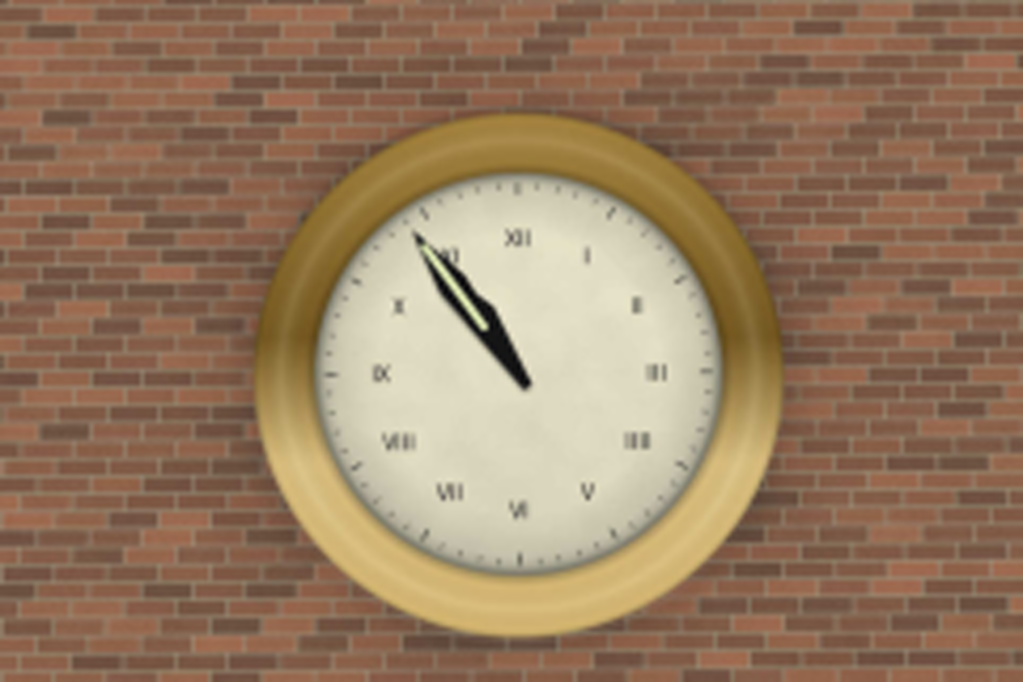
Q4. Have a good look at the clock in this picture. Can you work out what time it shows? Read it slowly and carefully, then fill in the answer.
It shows 10:54
